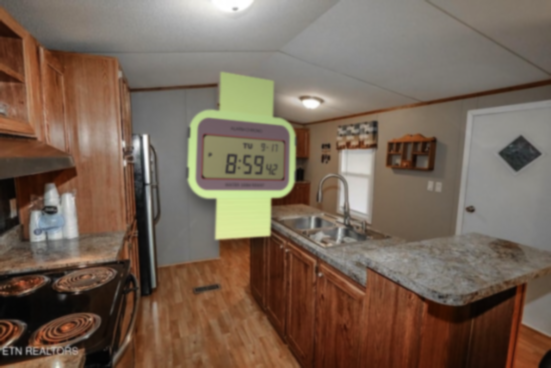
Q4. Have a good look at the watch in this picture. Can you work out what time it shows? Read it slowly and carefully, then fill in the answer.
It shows 8:59
